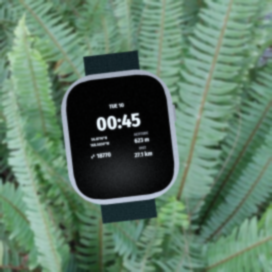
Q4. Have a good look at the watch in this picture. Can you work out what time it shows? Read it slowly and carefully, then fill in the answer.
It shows 0:45
